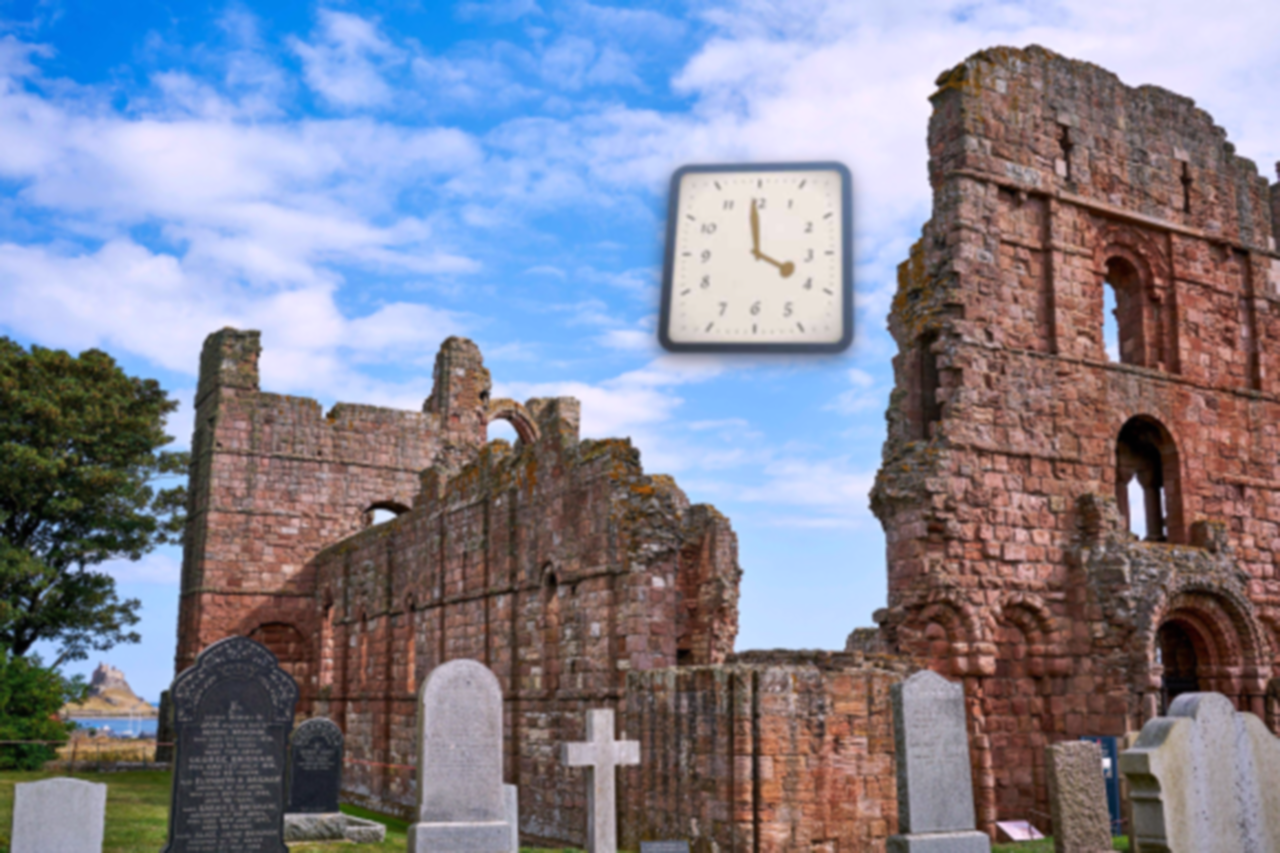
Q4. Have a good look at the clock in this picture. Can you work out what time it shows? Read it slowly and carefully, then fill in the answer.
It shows 3:59
